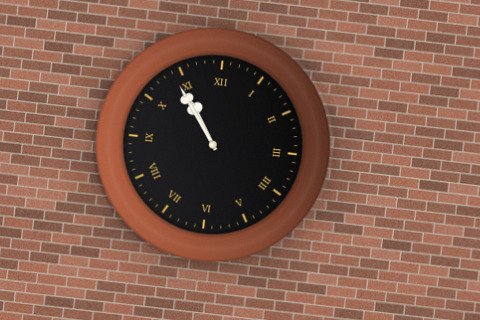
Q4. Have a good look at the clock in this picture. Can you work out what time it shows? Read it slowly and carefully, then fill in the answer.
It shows 10:54
